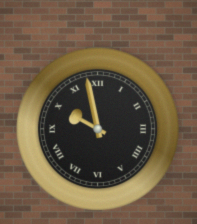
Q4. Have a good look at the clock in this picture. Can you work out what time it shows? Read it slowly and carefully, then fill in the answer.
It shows 9:58
